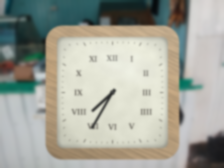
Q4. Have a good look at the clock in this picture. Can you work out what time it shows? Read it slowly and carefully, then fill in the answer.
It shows 7:35
